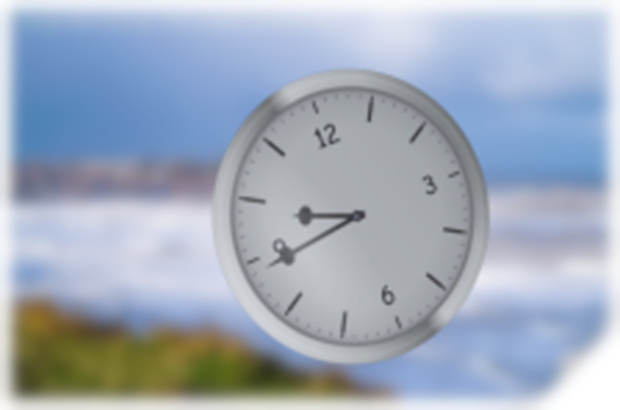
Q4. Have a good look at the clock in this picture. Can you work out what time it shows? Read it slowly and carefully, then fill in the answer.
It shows 9:44
